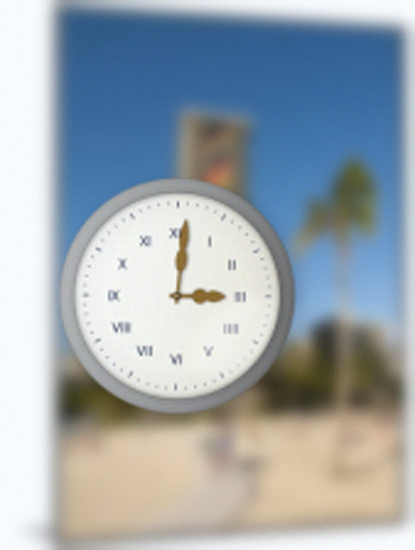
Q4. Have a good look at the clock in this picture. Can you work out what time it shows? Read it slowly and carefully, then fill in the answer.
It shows 3:01
